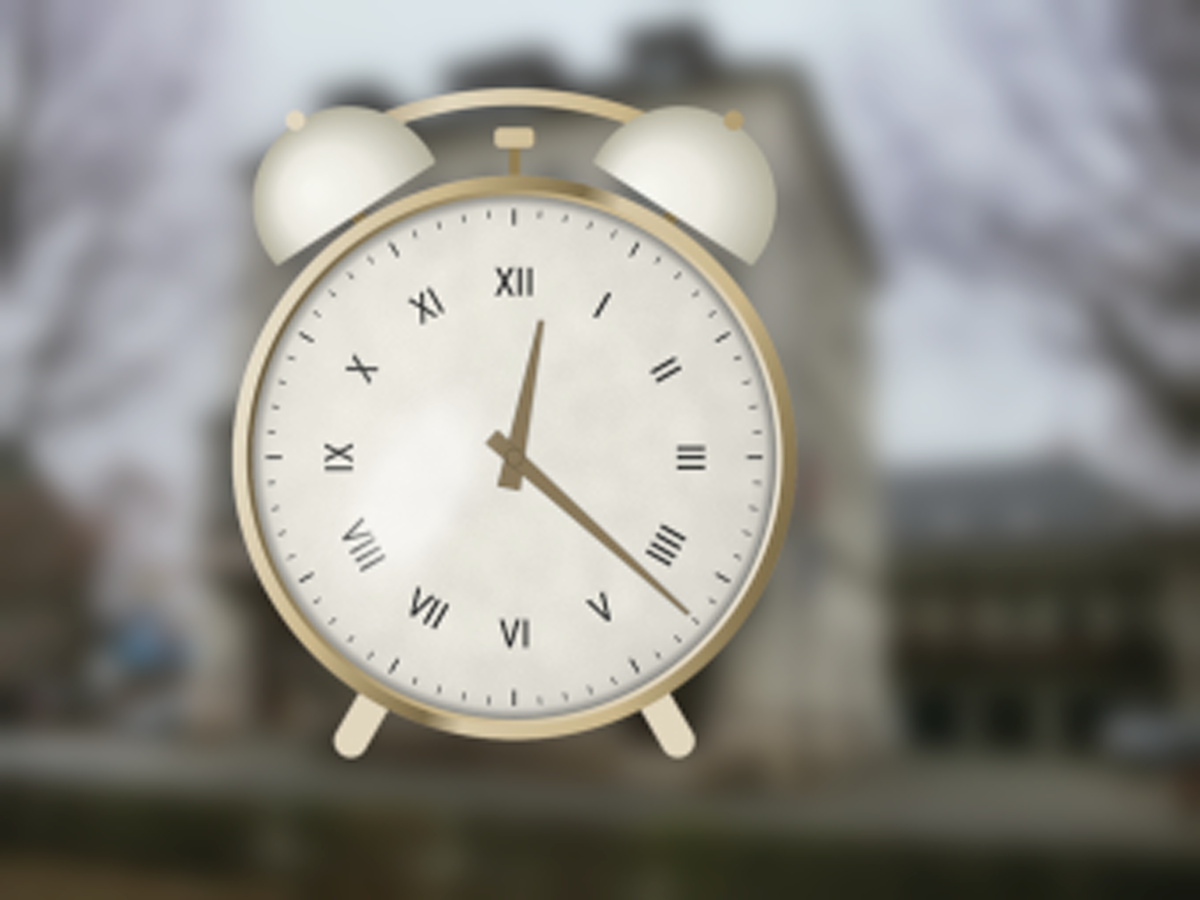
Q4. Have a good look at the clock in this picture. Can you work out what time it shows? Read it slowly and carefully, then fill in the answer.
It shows 12:22
